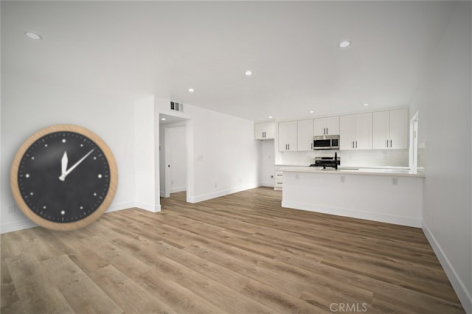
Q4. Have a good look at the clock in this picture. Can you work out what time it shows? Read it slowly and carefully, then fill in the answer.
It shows 12:08
